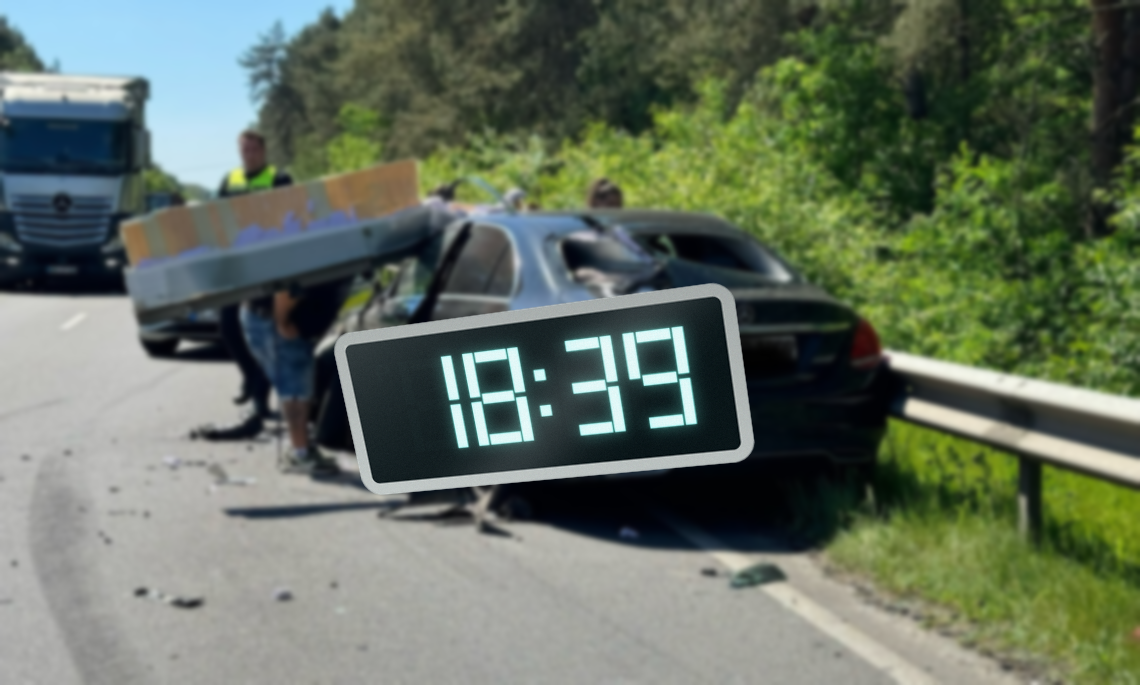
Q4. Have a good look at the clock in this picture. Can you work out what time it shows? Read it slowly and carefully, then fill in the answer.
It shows 18:39
